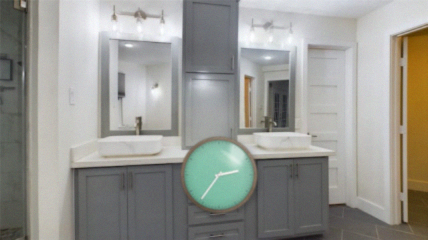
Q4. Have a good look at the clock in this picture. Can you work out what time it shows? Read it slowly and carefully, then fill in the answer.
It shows 2:36
